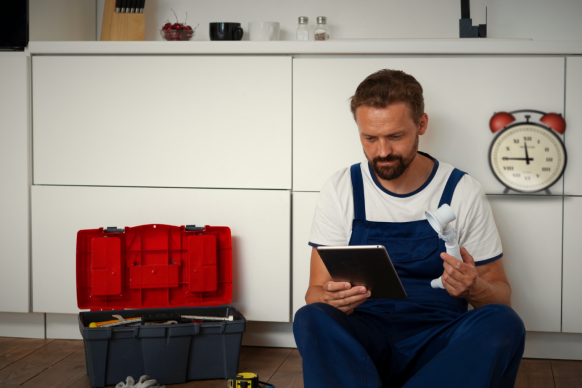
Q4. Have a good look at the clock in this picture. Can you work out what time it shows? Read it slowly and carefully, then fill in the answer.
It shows 11:45
